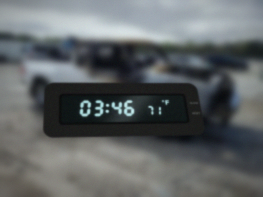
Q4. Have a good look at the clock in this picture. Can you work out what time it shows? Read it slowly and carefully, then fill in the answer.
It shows 3:46
